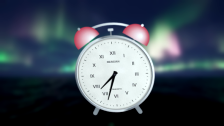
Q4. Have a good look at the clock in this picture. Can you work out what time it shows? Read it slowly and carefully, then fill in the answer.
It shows 7:33
